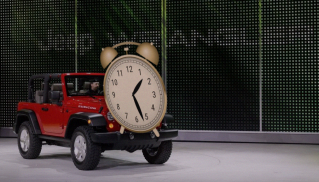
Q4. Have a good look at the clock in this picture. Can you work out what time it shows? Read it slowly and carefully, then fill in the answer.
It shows 1:27
